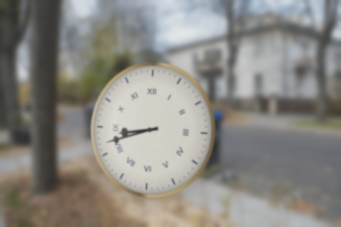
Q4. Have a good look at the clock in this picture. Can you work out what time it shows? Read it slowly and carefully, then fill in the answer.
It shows 8:42
